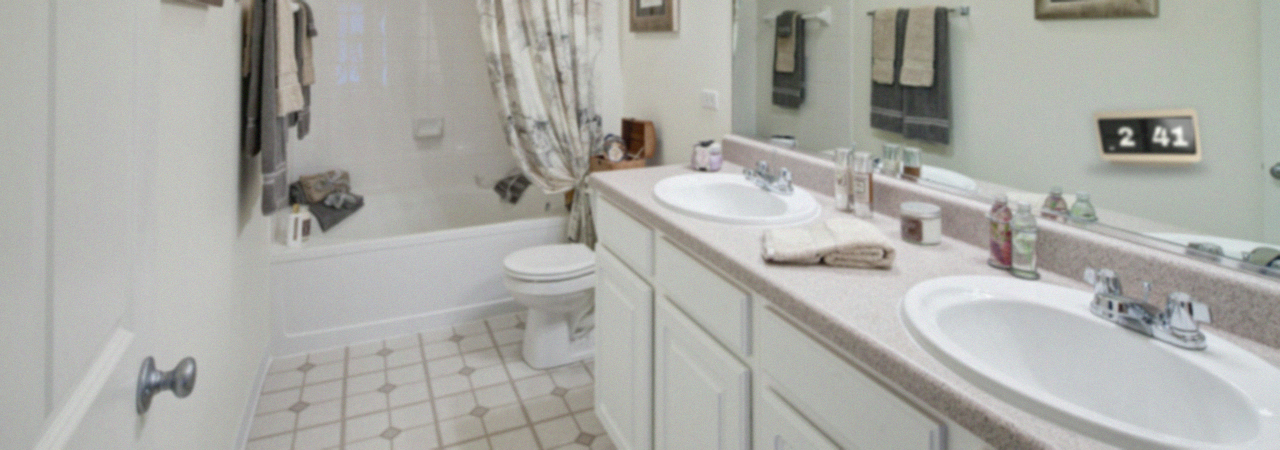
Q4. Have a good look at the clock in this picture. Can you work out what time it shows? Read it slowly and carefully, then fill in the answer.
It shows 2:41
